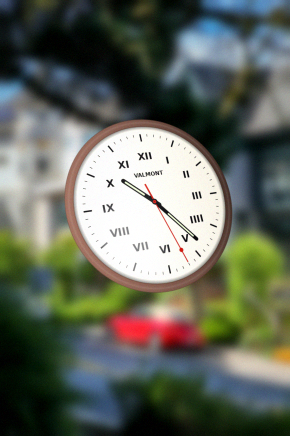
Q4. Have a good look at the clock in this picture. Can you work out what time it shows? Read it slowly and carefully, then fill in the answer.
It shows 10:23:27
